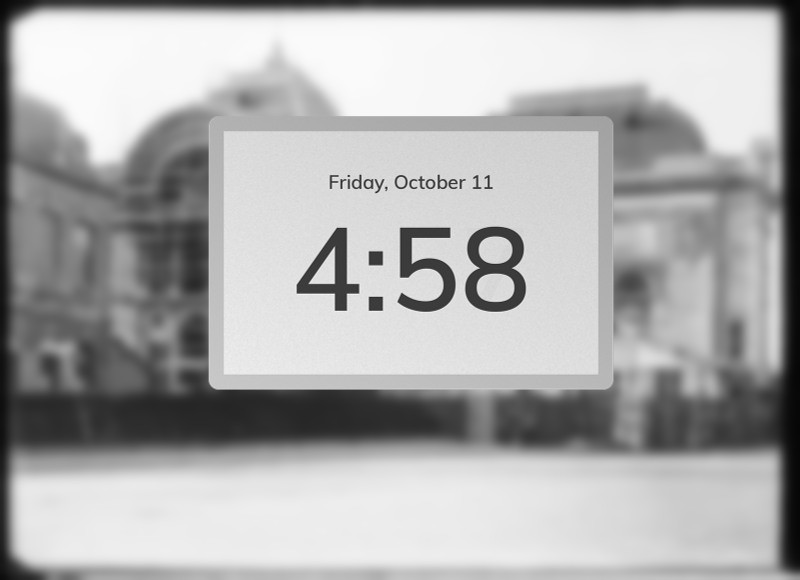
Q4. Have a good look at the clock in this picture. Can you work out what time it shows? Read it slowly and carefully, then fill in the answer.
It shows 4:58
